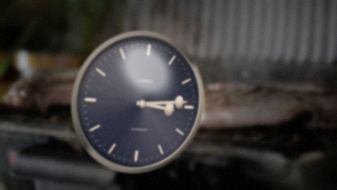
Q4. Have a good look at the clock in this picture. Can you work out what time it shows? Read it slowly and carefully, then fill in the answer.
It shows 3:14
